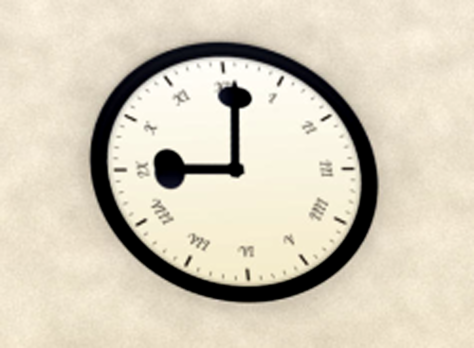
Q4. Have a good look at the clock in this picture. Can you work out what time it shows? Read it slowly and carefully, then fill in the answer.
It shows 9:01
